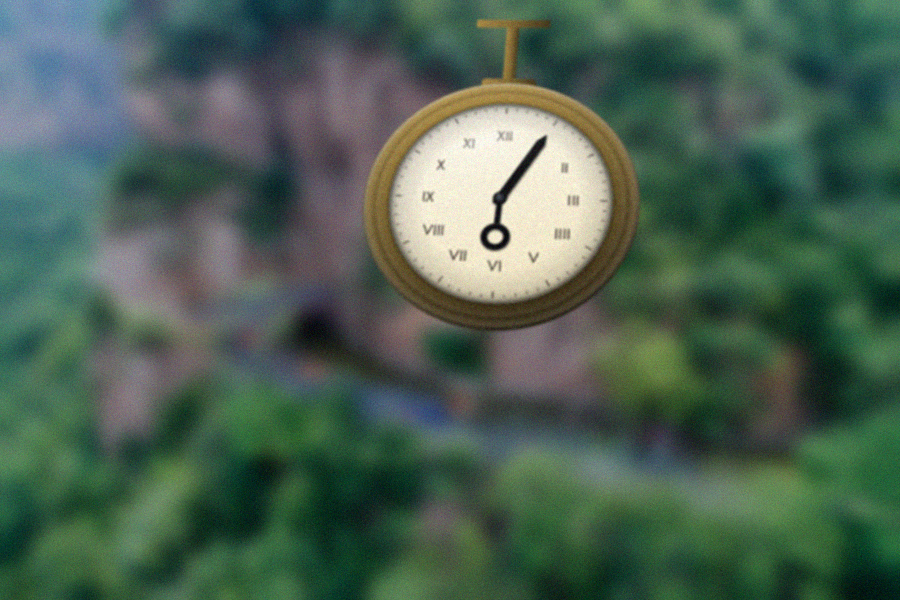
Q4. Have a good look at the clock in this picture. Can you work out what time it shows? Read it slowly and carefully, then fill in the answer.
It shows 6:05
